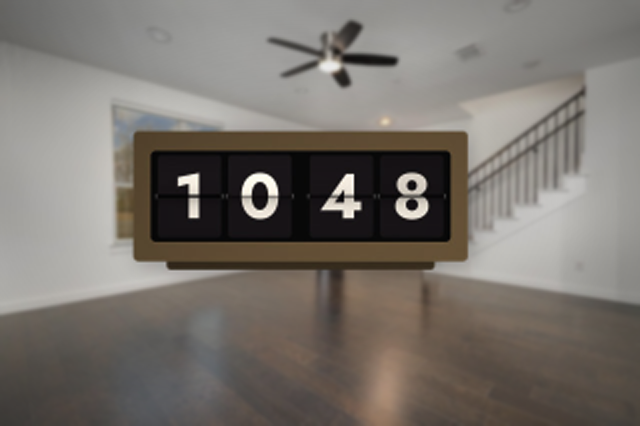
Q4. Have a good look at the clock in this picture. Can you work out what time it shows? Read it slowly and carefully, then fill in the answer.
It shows 10:48
